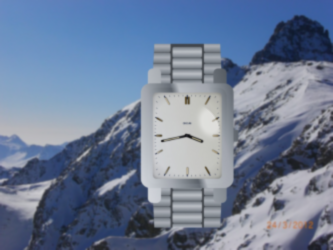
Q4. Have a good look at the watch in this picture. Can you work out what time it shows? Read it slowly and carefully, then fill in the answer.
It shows 3:43
